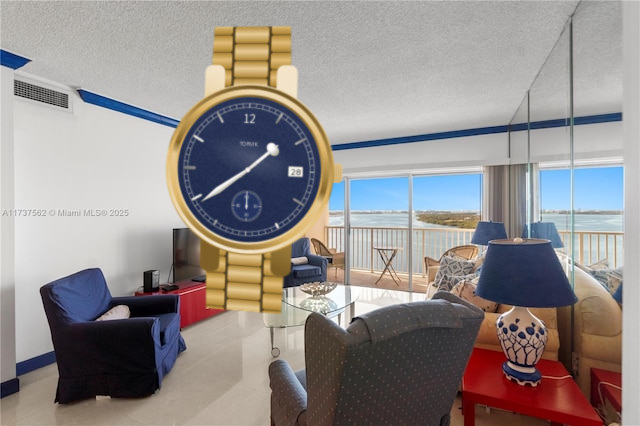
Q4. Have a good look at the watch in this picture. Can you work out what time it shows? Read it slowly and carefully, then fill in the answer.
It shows 1:39
